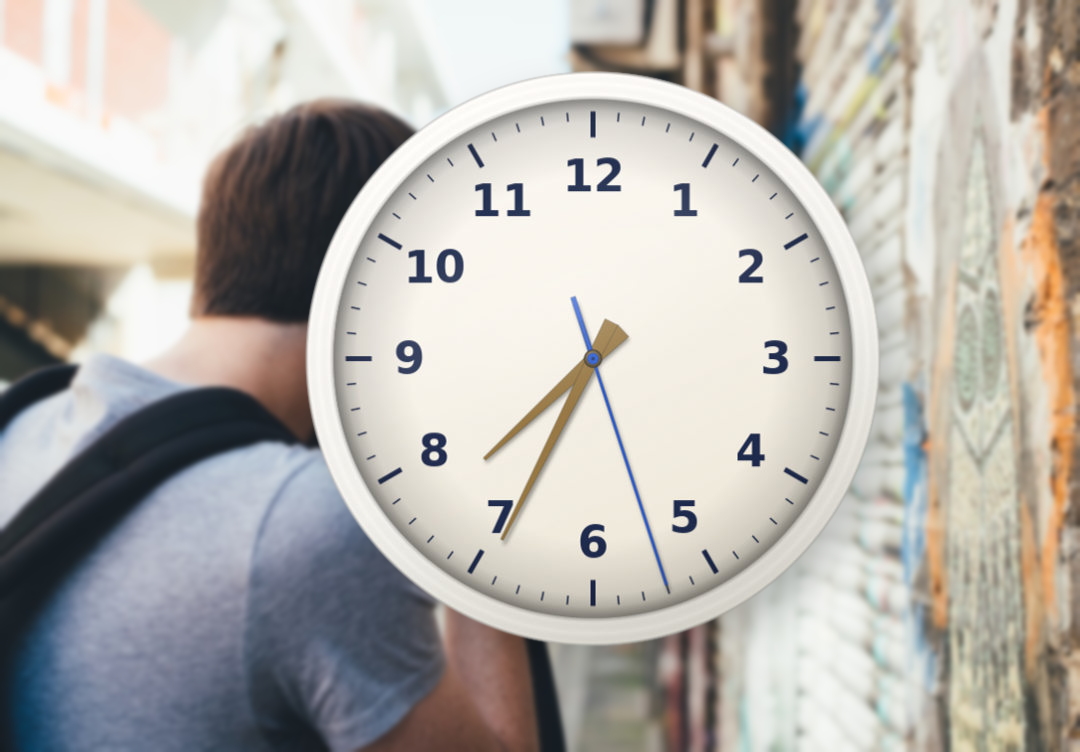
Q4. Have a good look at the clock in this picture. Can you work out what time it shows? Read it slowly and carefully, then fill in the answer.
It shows 7:34:27
